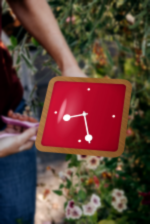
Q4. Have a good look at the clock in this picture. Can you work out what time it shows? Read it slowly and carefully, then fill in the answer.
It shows 8:27
